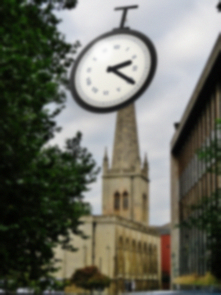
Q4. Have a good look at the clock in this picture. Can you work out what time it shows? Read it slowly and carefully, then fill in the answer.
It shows 2:20
